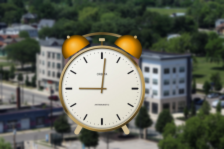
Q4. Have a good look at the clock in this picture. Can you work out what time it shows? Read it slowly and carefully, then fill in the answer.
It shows 9:01
